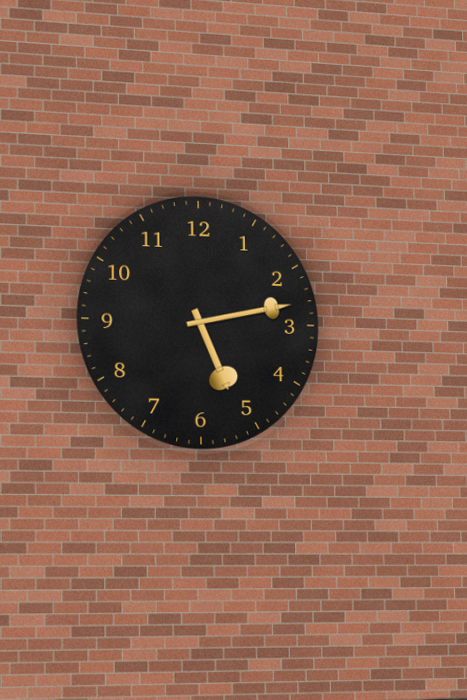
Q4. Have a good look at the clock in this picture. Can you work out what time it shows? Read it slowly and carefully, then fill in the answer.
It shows 5:13
